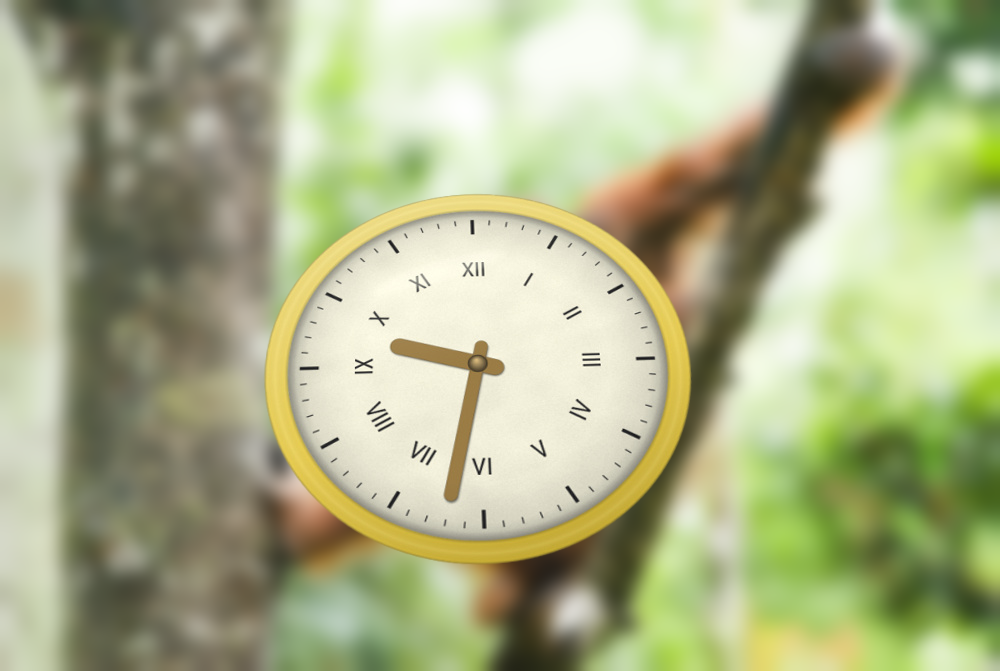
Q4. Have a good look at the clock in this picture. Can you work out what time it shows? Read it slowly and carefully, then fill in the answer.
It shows 9:32
